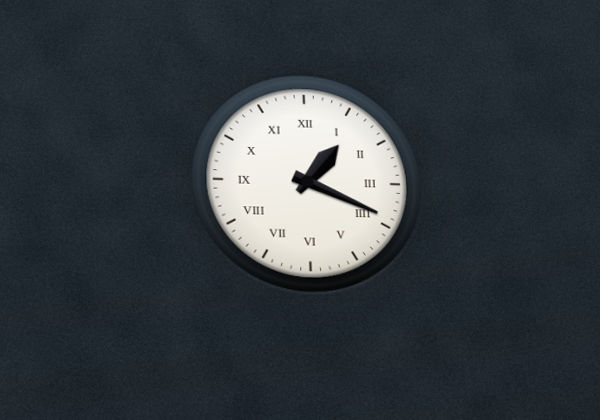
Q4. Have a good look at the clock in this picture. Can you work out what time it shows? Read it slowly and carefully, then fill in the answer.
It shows 1:19
